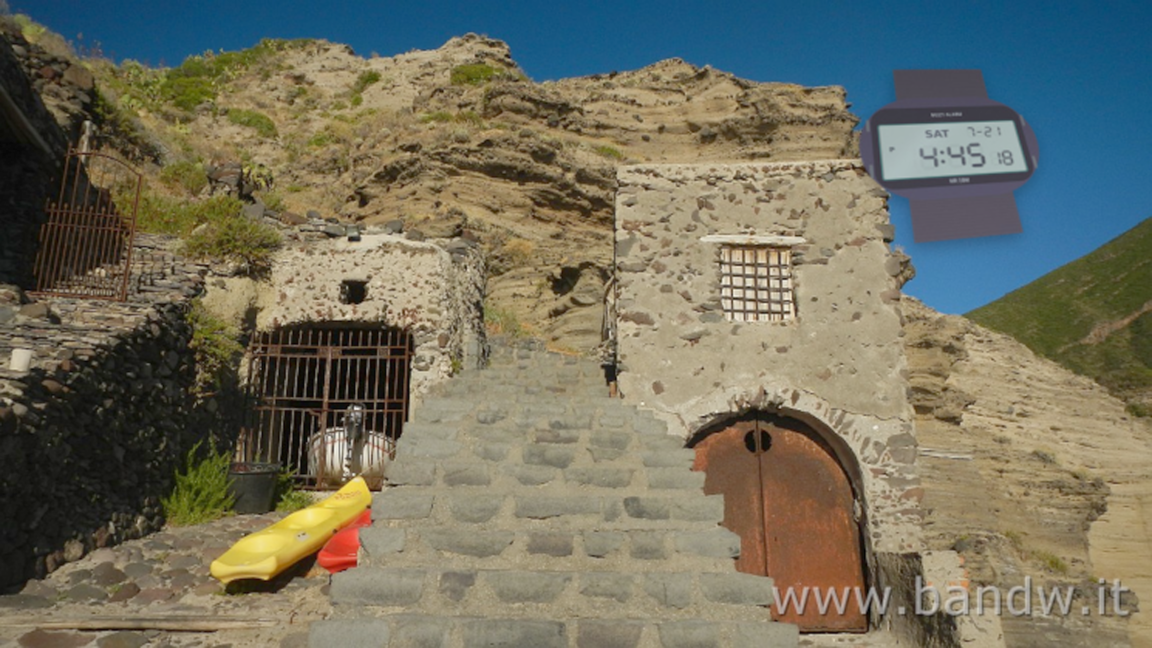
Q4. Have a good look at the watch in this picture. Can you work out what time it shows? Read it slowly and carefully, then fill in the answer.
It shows 4:45:18
